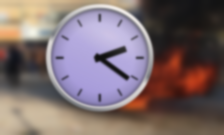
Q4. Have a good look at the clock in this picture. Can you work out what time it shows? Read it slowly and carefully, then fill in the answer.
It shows 2:21
